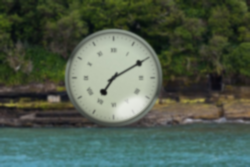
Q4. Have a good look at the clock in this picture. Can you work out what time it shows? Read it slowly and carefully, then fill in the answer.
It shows 7:10
